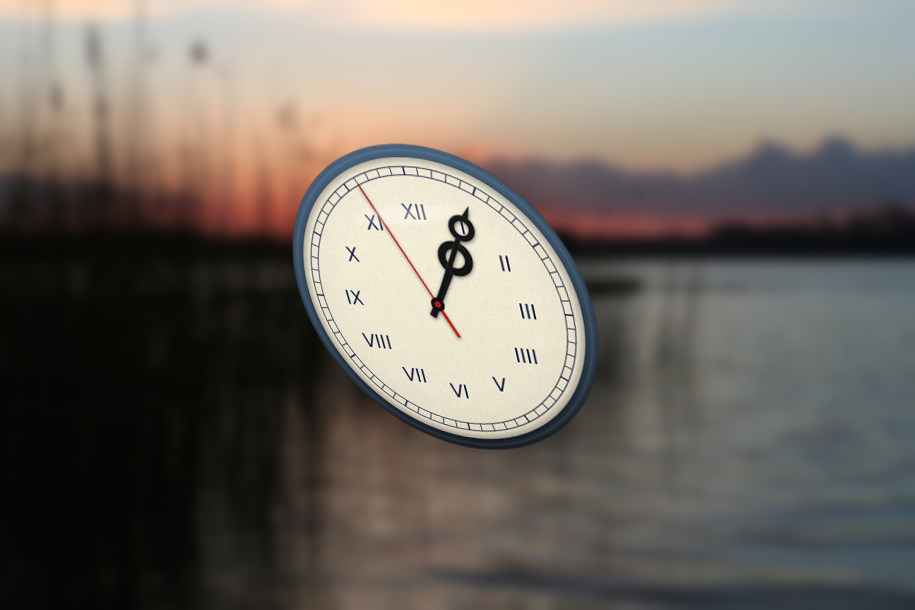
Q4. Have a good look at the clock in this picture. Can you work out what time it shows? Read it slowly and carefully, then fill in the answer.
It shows 1:04:56
